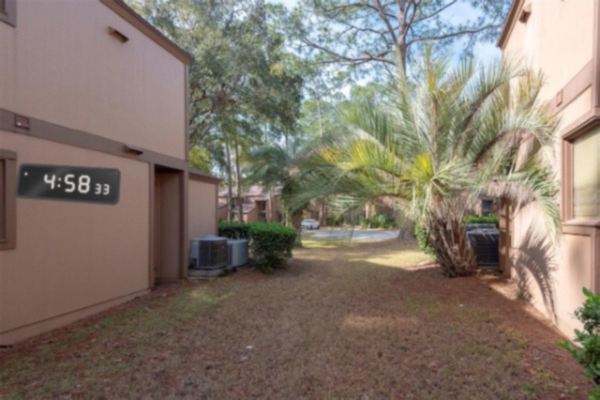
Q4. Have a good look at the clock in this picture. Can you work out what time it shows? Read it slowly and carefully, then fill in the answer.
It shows 4:58
